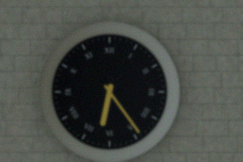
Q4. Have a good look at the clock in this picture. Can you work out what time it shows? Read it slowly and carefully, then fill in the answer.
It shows 6:24
